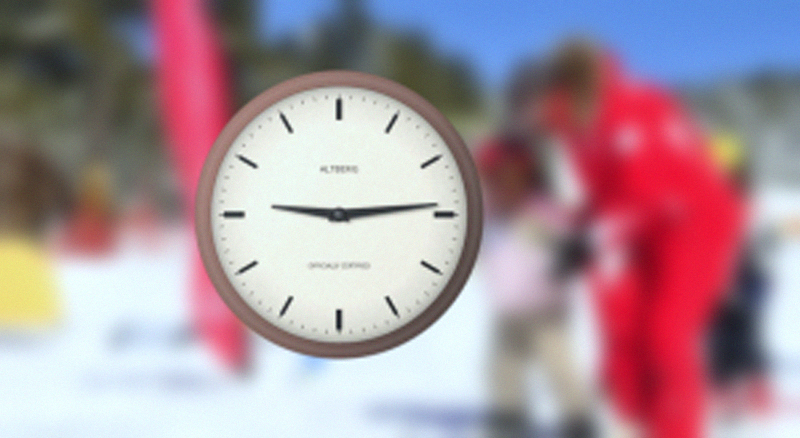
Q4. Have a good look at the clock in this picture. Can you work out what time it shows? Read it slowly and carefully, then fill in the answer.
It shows 9:14
